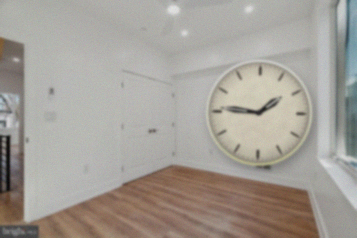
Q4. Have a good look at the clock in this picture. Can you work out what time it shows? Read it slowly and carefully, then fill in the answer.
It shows 1:46
